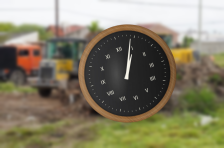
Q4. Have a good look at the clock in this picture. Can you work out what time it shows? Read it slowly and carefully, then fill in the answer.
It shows 1:04
